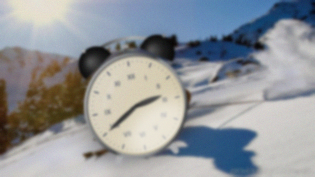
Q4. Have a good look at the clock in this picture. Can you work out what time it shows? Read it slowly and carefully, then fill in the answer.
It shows 2:40
